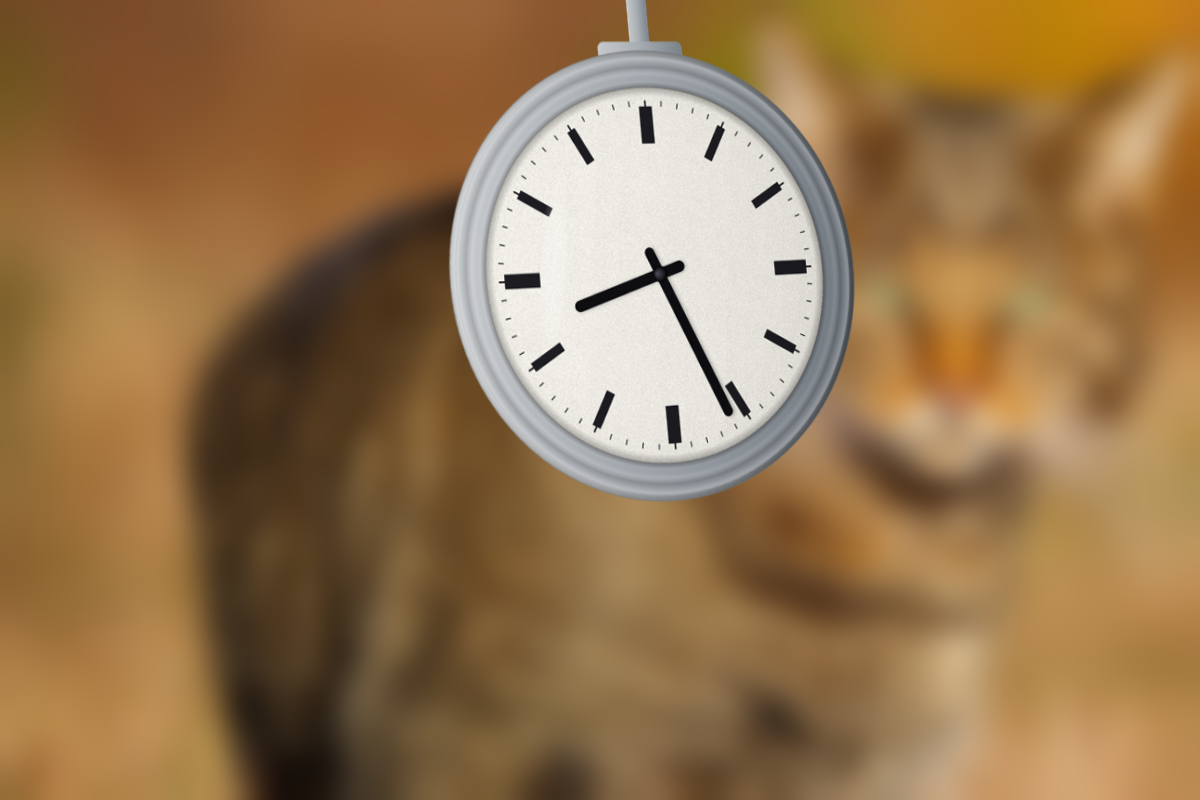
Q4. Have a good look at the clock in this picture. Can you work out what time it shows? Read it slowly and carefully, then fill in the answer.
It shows 8:26
